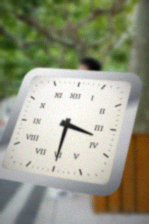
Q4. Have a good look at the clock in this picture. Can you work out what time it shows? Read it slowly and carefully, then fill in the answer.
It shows 3:30
